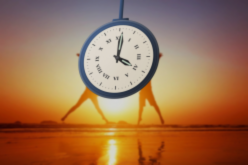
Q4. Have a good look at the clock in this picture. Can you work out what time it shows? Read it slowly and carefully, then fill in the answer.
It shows 4:01
